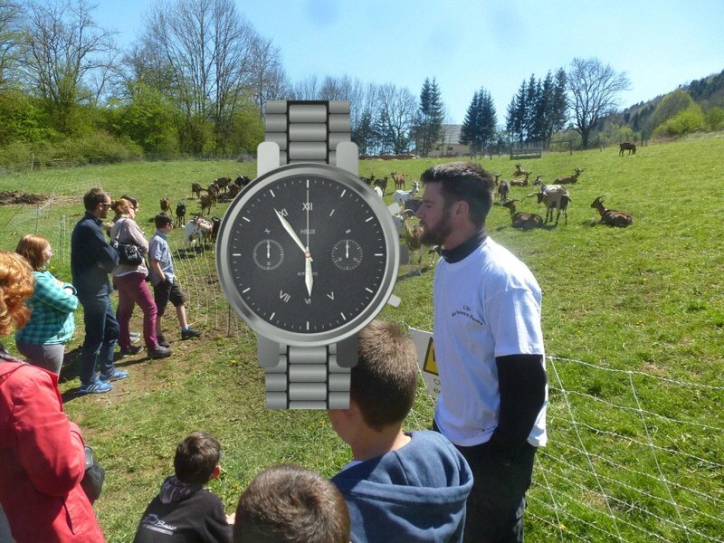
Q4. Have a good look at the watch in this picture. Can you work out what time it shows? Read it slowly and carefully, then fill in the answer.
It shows 5:54
